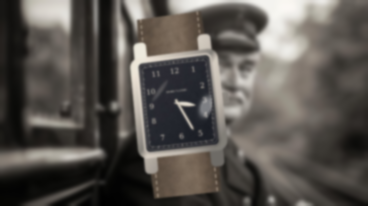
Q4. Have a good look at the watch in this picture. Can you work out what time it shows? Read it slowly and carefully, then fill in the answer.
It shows 3:26
